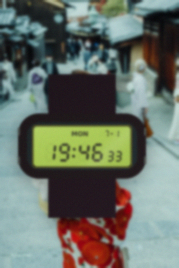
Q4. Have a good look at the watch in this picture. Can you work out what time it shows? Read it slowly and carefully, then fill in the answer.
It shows 19:46
